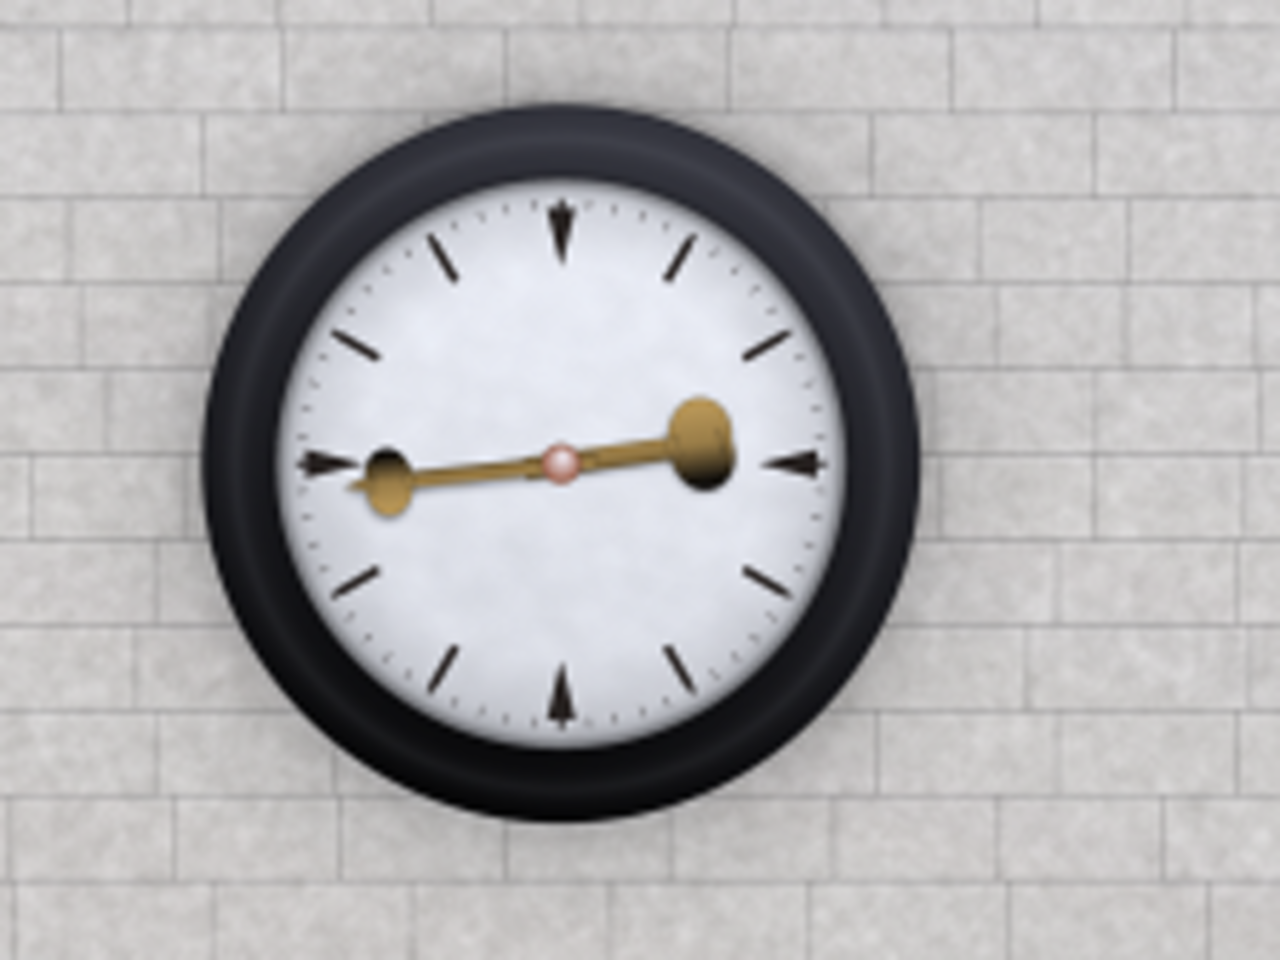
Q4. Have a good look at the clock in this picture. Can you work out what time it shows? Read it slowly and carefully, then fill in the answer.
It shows 2:44
